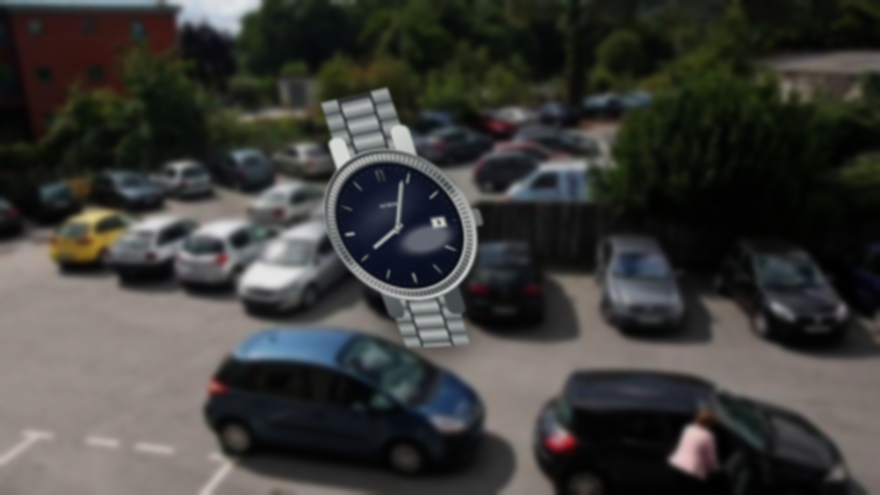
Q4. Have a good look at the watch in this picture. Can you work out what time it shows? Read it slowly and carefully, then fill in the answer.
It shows 8:04
